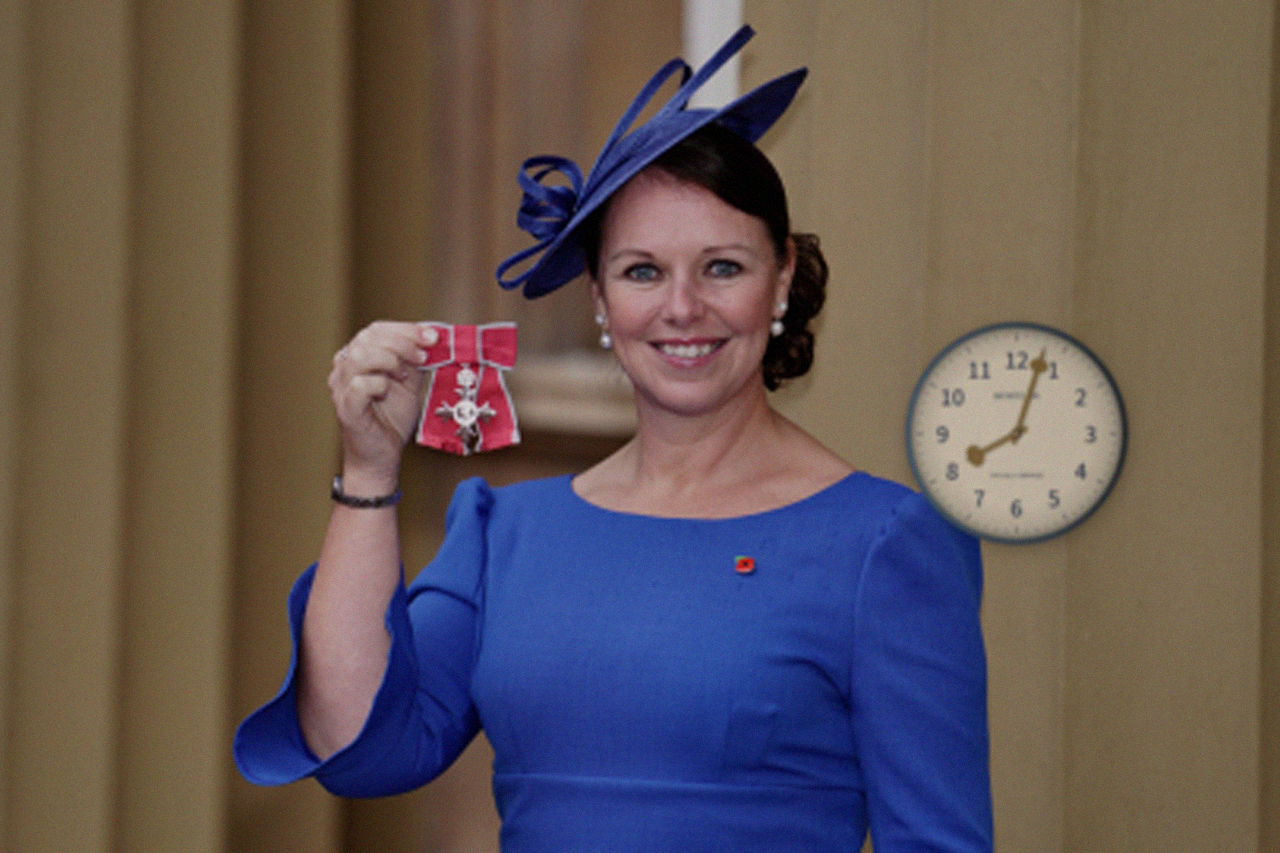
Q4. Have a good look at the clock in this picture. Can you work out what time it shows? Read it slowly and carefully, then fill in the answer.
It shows 8:03
